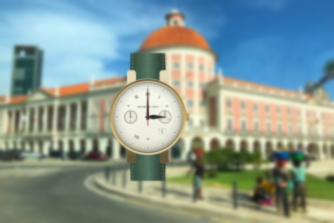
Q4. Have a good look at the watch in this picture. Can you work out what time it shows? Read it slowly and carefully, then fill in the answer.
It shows 3:00
